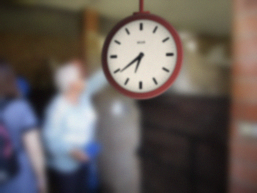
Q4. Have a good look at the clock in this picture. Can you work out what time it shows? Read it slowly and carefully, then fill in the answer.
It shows 6:39
